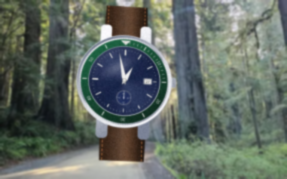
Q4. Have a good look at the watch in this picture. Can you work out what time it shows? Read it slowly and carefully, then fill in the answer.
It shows 12:58
